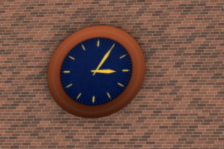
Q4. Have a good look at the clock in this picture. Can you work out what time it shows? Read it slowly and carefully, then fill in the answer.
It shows 3:05
